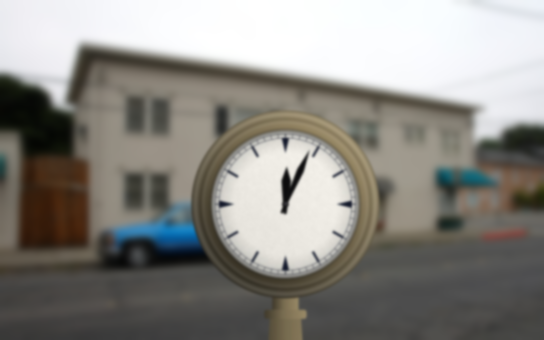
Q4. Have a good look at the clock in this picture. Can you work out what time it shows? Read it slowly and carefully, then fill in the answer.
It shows 12:04
